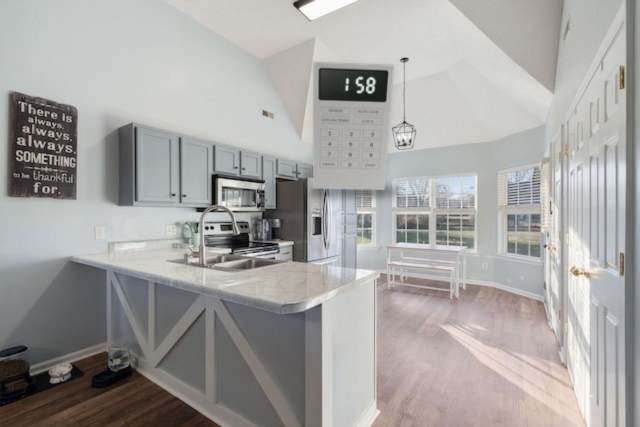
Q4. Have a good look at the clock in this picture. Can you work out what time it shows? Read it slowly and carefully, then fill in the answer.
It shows 1:58
